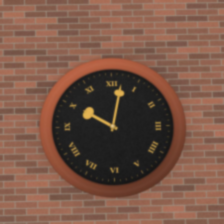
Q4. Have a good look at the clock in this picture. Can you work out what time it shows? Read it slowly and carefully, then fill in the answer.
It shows 10:02
